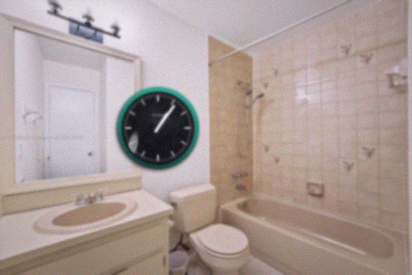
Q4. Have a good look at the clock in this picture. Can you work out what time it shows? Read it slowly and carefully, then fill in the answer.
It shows 1:06
